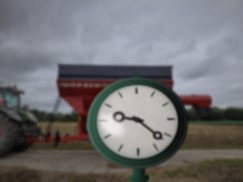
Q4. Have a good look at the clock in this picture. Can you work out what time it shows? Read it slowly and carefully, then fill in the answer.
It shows 9:22
